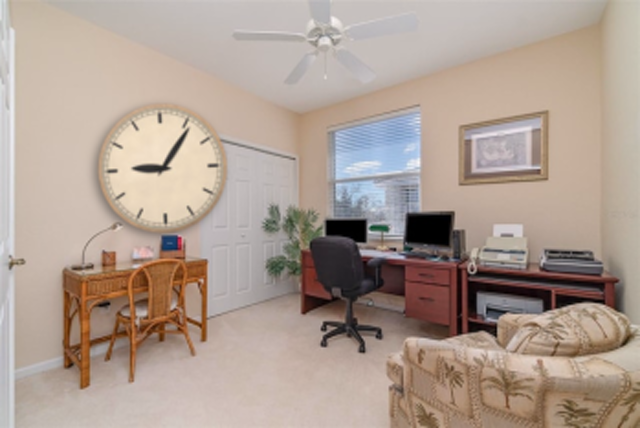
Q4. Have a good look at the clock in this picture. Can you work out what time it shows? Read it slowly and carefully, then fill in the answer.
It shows 9:06
